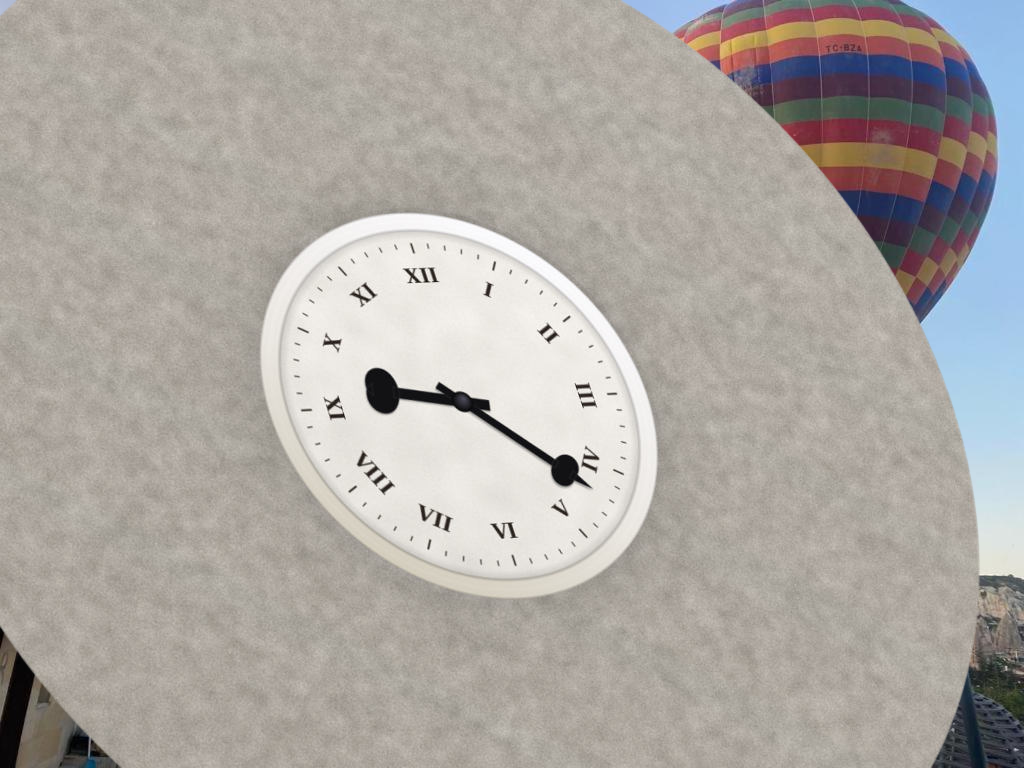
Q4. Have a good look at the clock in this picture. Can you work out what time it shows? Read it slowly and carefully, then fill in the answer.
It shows 9:22
